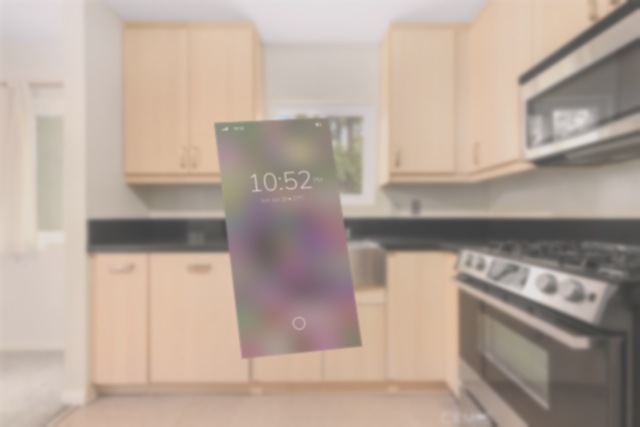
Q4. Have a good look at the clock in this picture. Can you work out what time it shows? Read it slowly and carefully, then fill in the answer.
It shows 10:52
